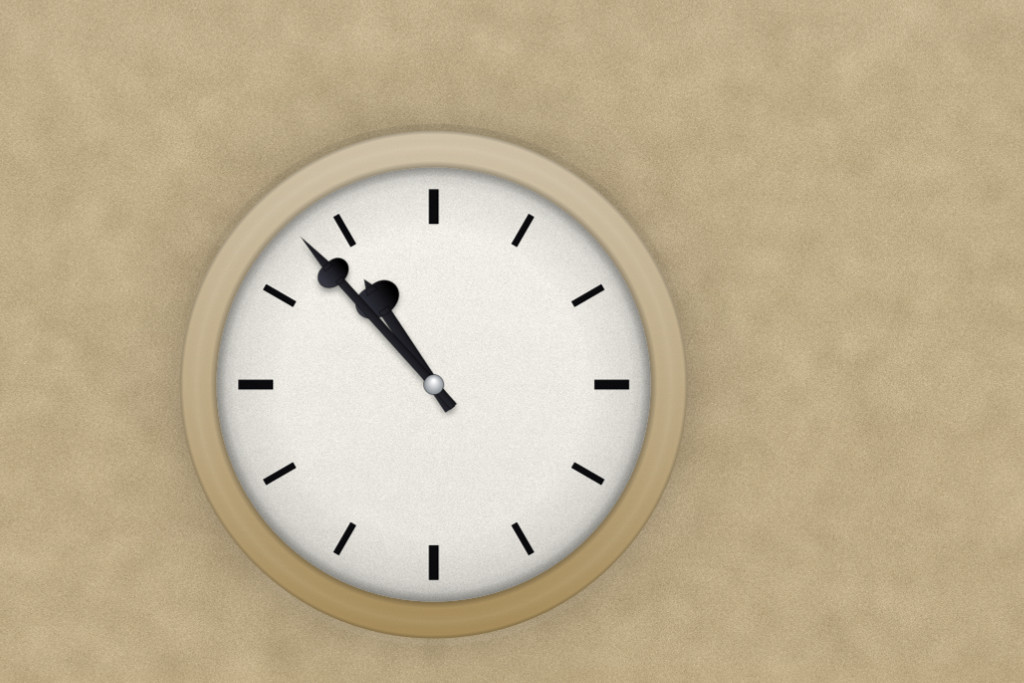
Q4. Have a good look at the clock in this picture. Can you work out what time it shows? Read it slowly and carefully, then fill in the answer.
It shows 10:53
